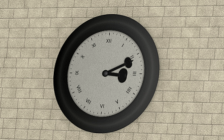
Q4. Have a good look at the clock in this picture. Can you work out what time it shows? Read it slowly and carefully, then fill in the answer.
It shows 3:11
